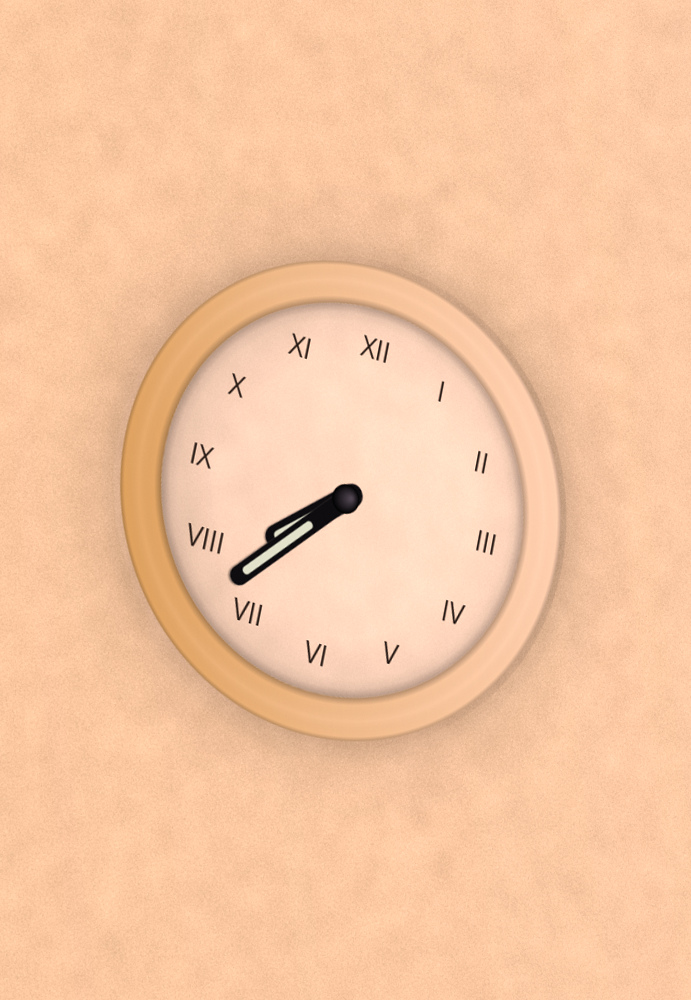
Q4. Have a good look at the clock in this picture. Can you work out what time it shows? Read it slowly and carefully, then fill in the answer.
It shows 7:37
